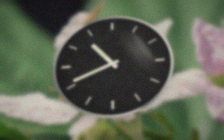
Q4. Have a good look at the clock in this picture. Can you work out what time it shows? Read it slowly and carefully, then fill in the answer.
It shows 10:41
